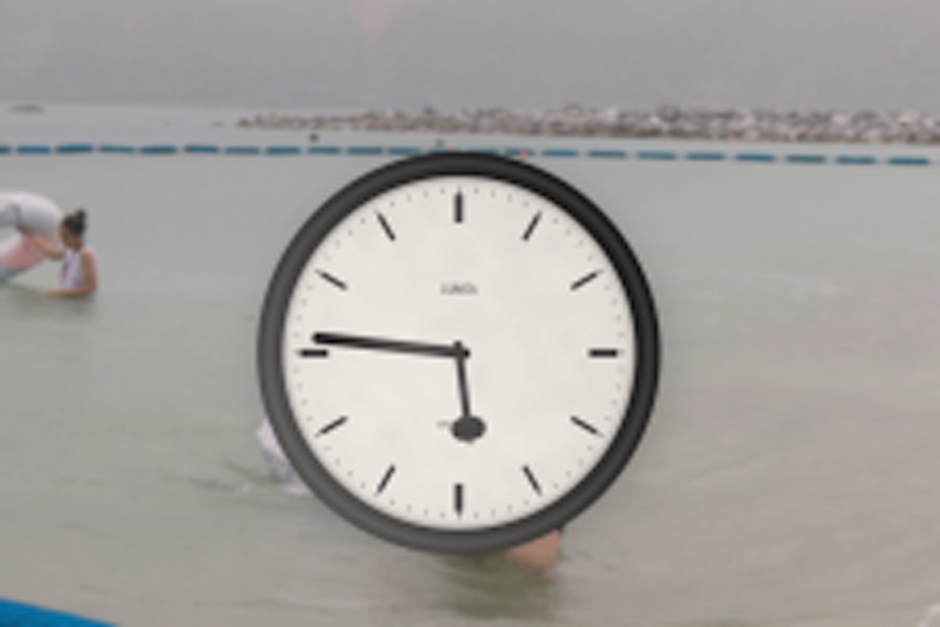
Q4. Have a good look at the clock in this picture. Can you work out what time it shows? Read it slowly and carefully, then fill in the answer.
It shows 5:46
